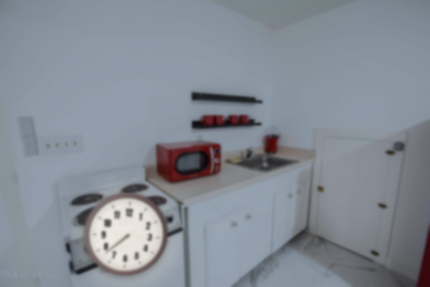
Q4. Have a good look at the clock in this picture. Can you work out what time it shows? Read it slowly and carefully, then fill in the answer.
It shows 7:38
